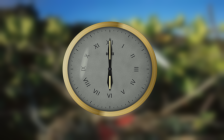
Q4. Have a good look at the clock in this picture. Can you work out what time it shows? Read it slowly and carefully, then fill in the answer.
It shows 6:00
